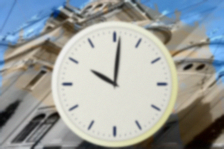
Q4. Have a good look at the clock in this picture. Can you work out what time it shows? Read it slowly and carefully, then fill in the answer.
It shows 10:01
